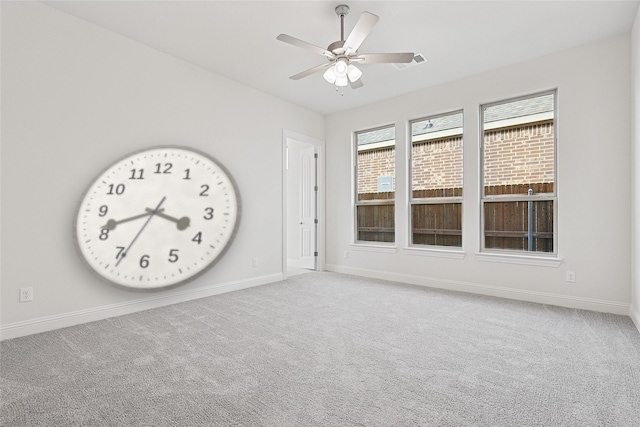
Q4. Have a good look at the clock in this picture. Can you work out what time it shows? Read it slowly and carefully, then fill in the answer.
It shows 3:41:34
